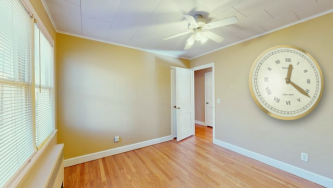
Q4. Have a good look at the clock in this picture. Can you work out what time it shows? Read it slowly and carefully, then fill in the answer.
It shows 12:21
